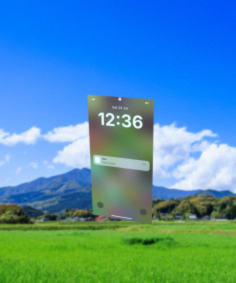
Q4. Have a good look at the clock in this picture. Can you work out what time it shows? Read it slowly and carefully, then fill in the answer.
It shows 12:36
